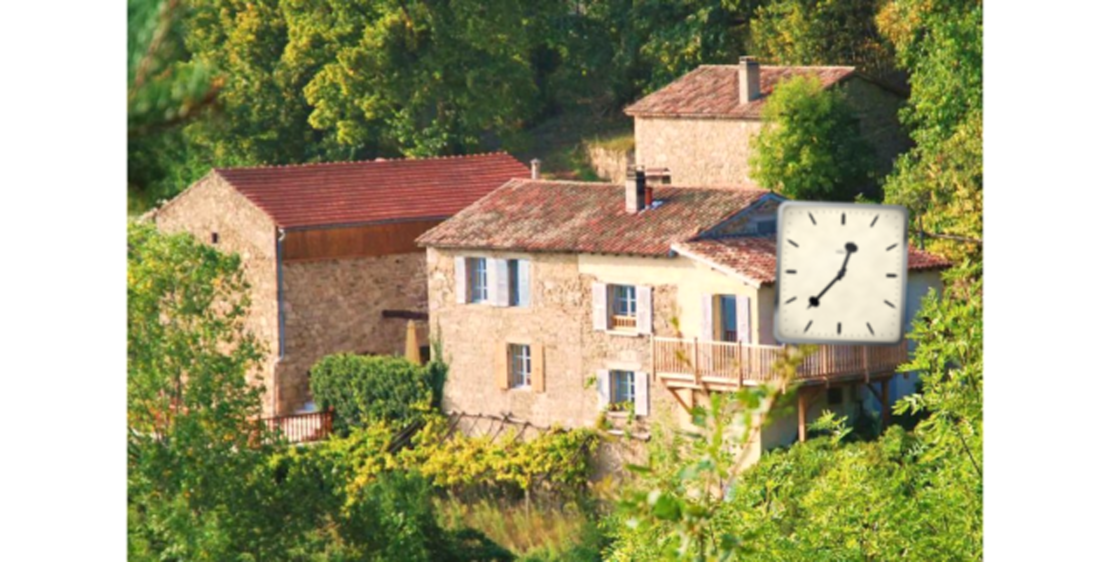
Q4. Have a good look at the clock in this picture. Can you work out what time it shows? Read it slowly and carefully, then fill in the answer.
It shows 12:37
